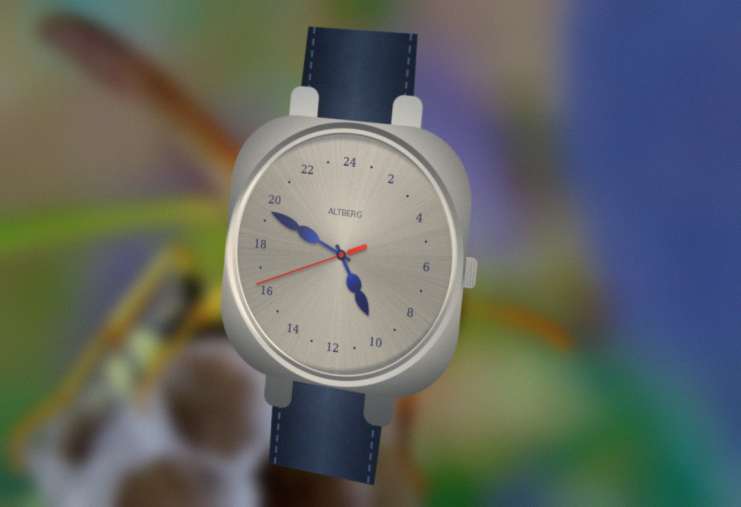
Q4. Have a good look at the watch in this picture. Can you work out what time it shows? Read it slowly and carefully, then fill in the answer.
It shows 9:48:41
